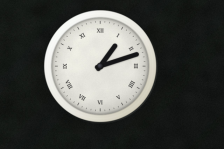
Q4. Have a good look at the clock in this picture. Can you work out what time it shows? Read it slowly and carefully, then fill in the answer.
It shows 1:12
